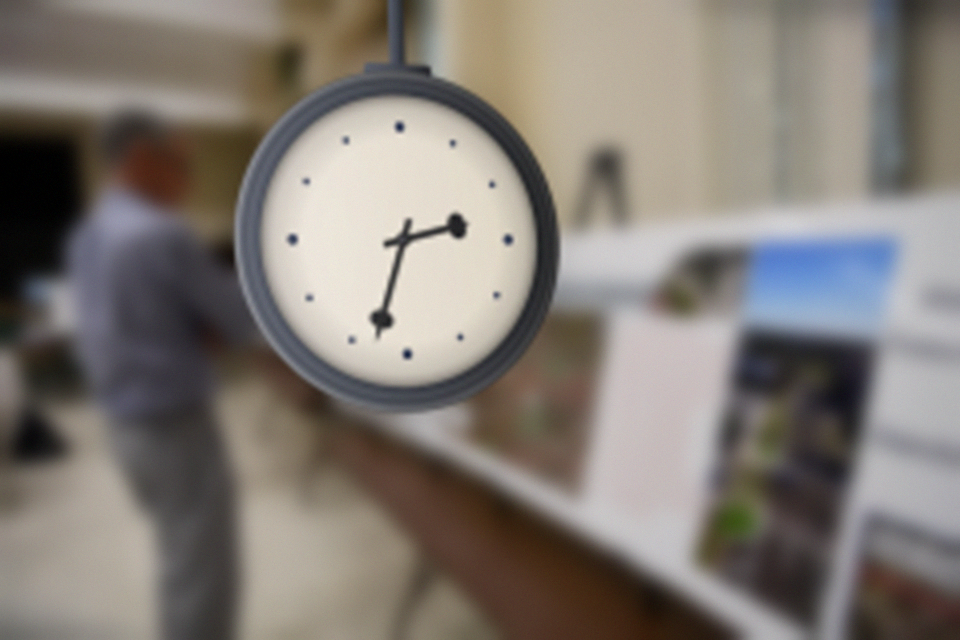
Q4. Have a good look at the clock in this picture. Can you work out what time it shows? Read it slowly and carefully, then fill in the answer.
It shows 2:33
